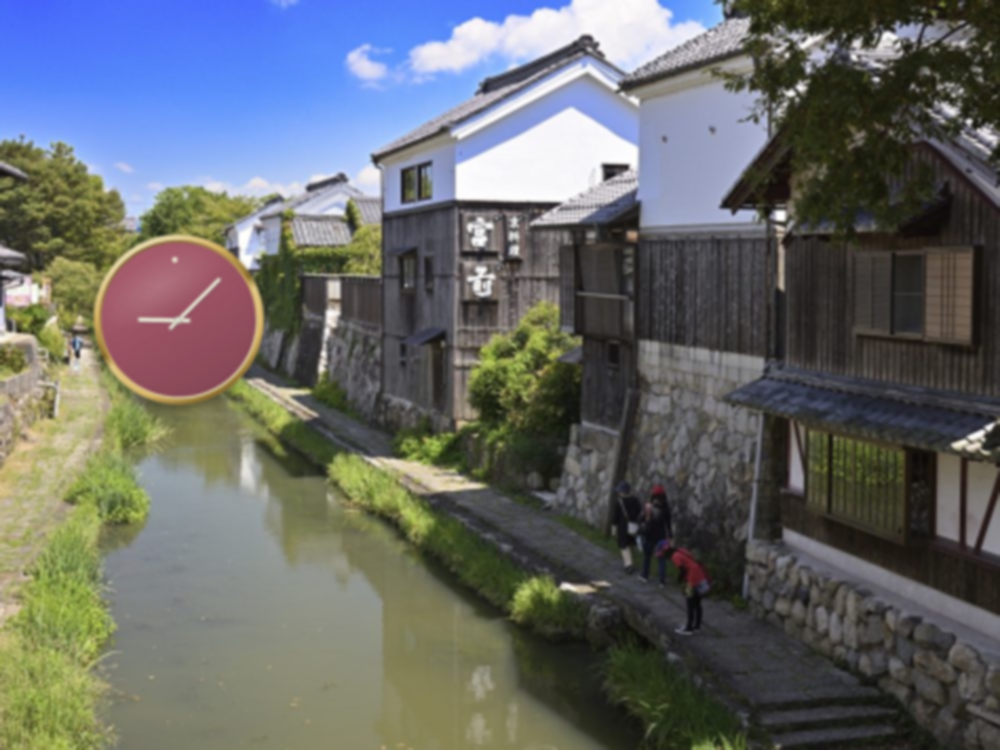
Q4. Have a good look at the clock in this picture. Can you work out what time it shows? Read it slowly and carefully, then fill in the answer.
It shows 9:08
